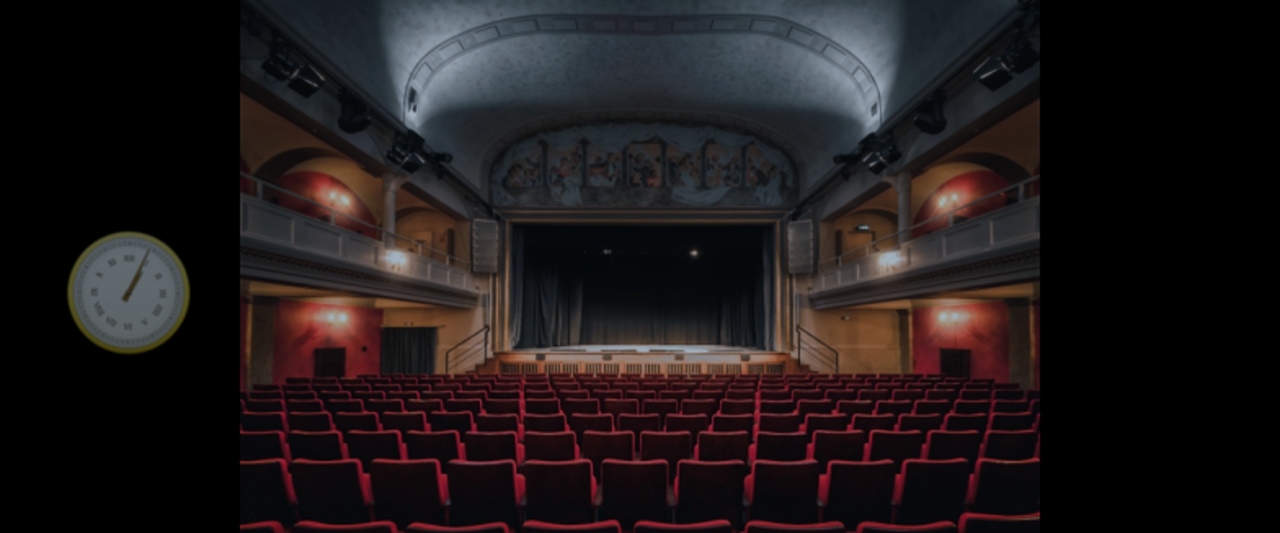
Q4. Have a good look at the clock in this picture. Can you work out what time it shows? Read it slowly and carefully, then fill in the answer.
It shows 1:04
